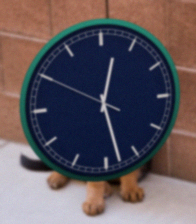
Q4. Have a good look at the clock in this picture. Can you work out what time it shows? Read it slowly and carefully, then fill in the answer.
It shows 12:27:50
